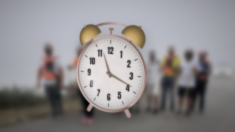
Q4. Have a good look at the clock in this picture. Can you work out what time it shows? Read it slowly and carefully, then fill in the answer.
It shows 11:19
